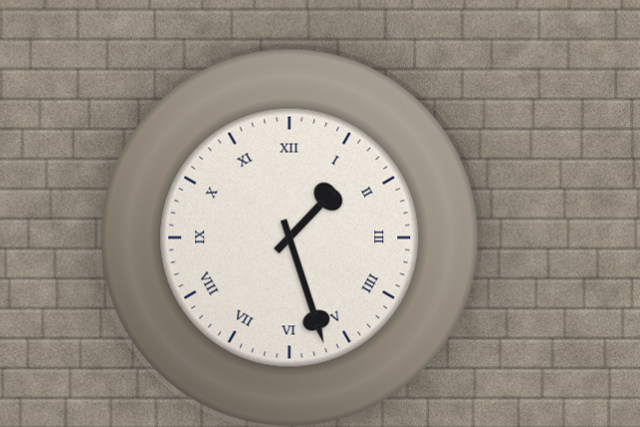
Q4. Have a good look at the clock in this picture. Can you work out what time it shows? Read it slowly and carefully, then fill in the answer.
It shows 1:27
